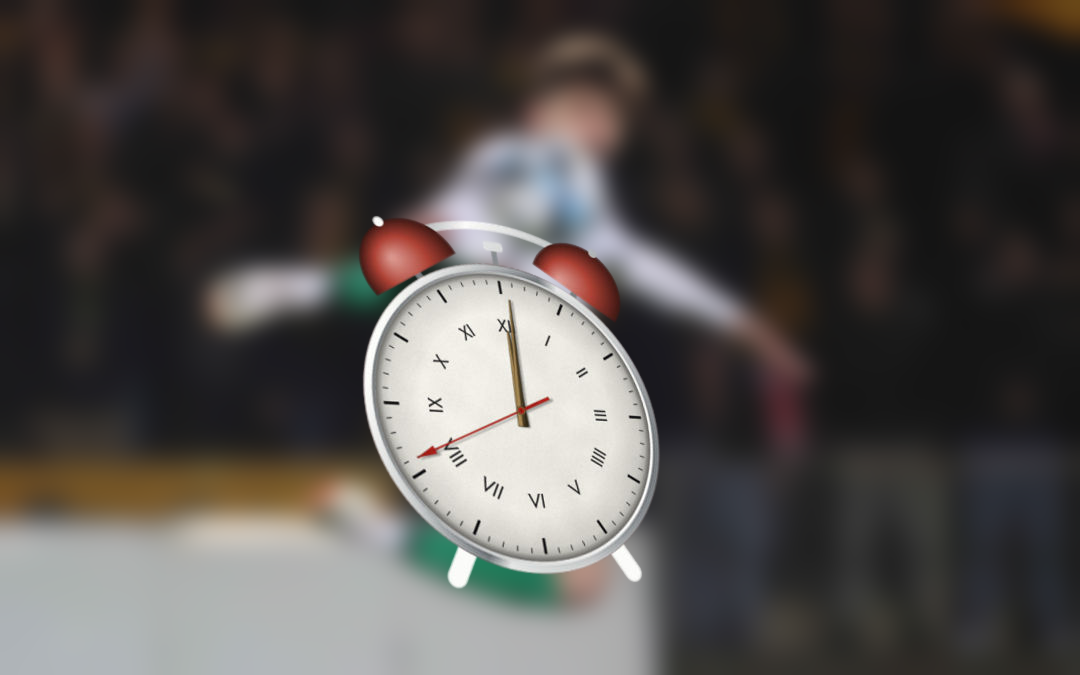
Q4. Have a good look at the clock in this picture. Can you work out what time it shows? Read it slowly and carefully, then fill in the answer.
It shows 12:00:41
